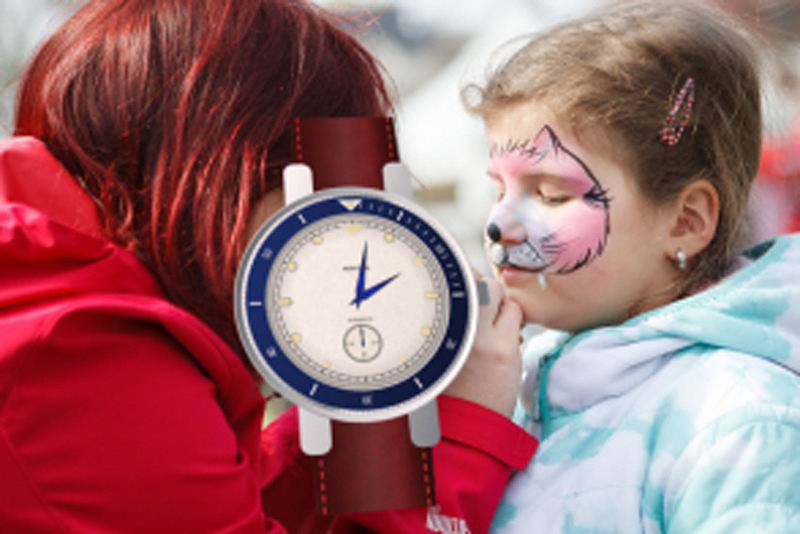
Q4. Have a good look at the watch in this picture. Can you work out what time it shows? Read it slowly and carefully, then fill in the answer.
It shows 2:02
